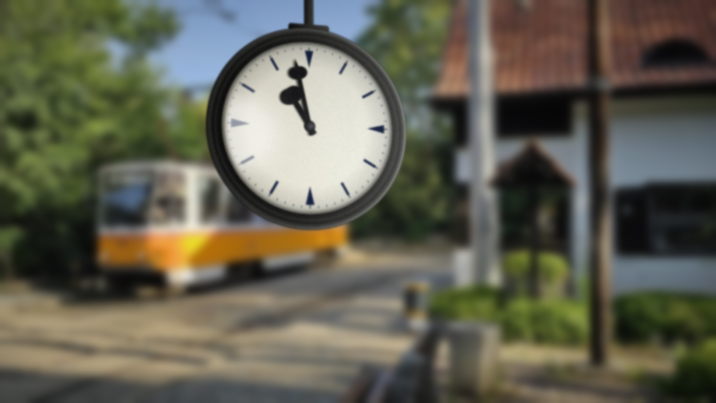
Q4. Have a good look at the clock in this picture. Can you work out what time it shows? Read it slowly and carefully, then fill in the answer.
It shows 10:58
